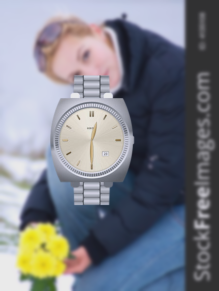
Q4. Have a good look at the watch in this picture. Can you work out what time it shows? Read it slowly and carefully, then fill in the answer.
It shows 12:30
